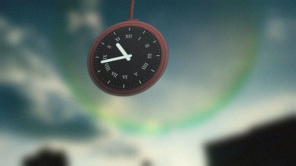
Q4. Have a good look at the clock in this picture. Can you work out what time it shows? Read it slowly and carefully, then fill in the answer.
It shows 10:43
